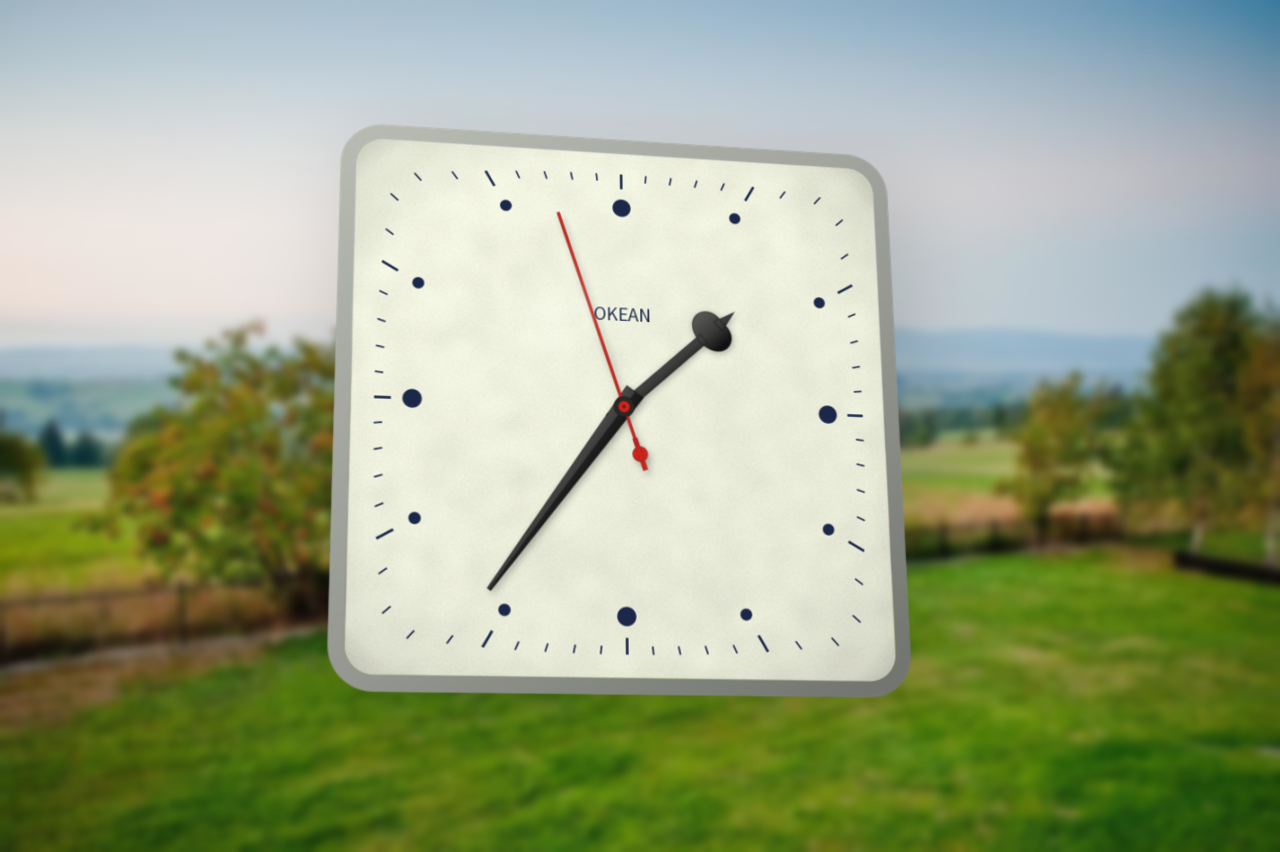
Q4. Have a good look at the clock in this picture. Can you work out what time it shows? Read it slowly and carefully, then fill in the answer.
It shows 1:35:57
